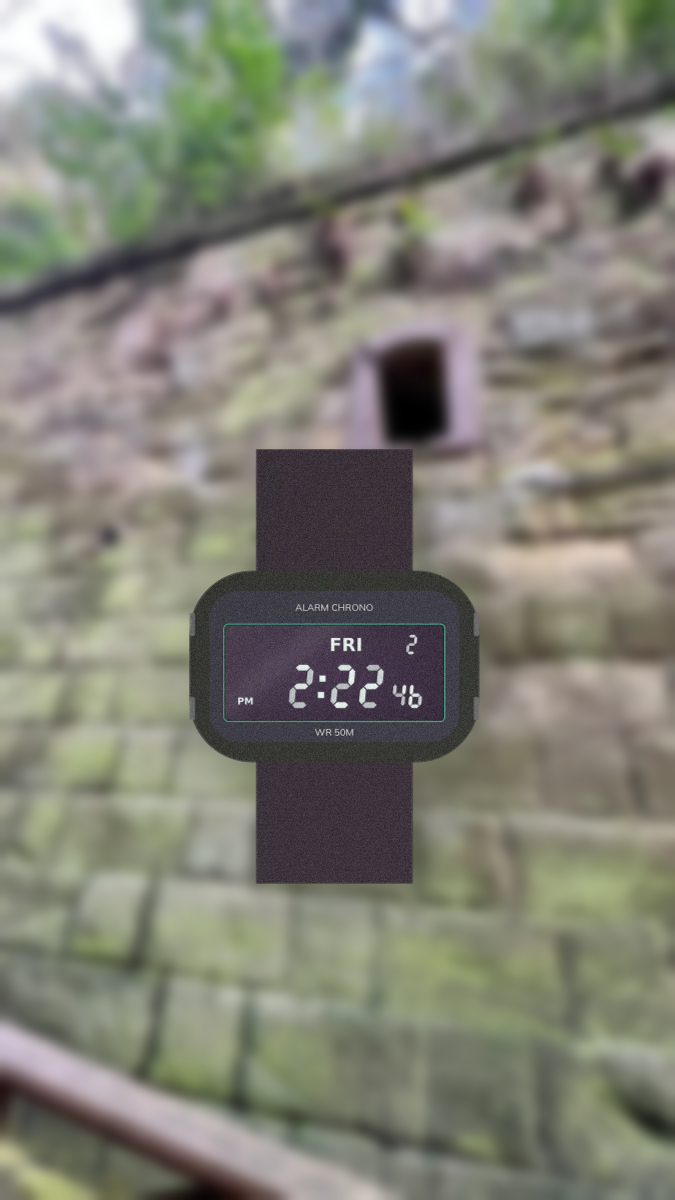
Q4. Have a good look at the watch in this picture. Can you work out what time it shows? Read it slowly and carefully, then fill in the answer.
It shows 2:22:46
